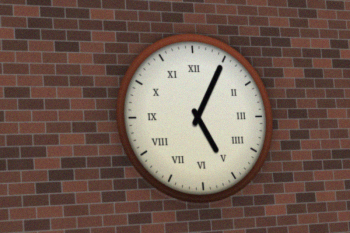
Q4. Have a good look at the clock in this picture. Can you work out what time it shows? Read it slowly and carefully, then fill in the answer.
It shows 5:05
